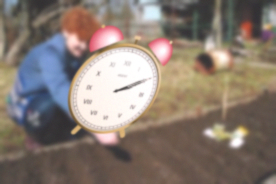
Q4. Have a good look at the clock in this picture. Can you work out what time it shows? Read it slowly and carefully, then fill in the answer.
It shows 2:10
